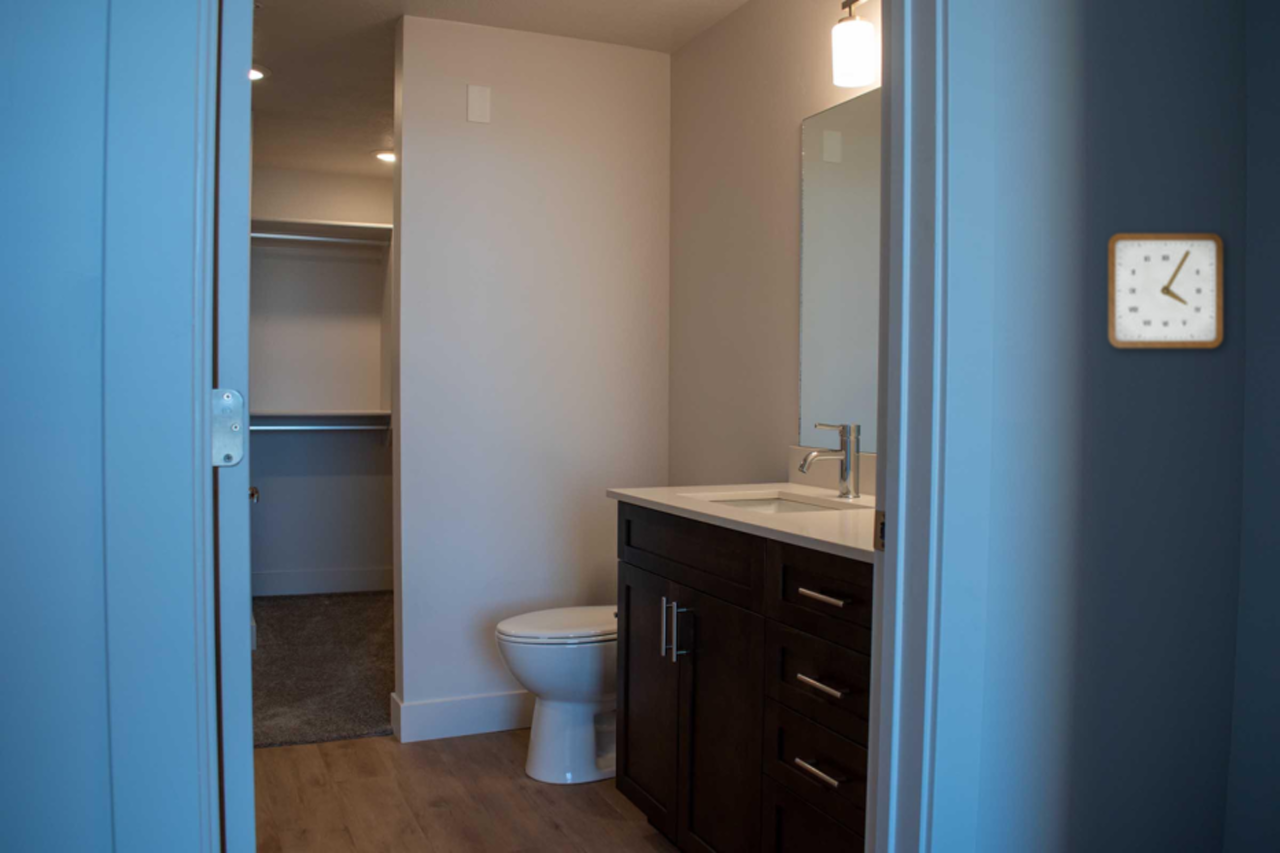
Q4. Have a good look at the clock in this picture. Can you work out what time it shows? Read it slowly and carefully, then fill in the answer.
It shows 4:05
